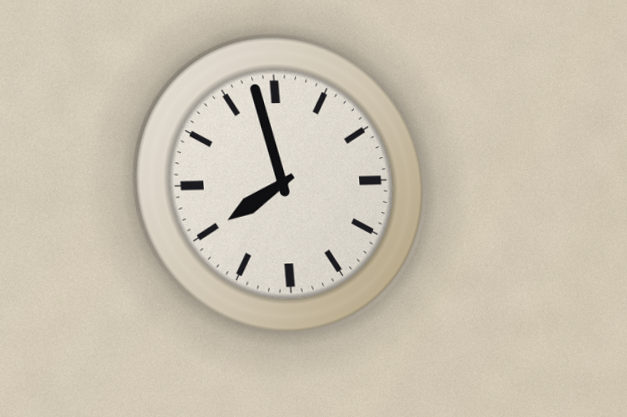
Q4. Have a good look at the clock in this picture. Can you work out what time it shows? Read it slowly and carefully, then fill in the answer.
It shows 7:58
